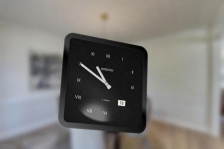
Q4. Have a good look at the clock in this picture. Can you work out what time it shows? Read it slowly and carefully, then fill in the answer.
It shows 10:50
